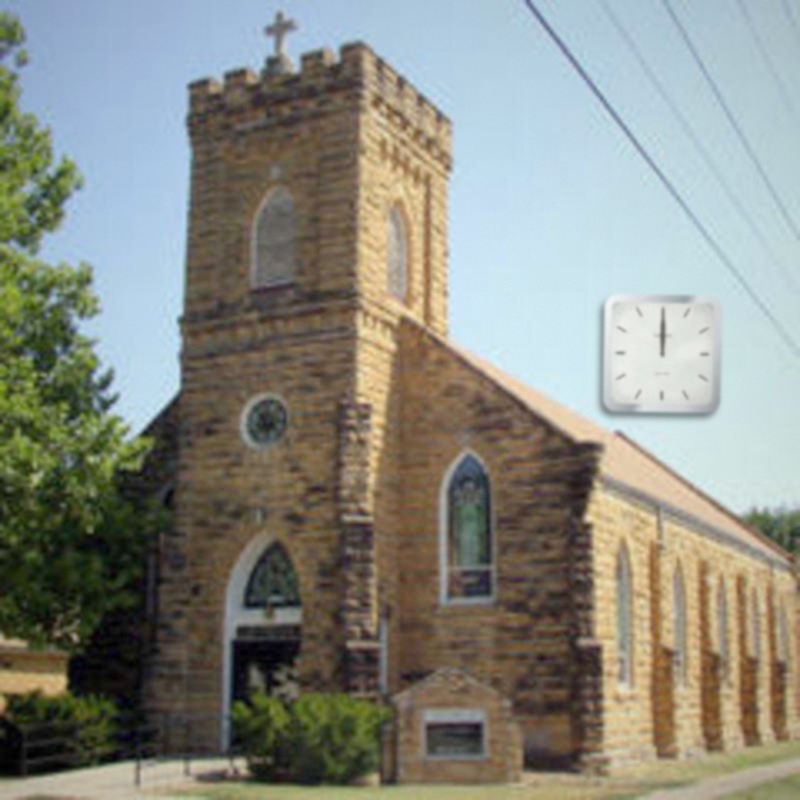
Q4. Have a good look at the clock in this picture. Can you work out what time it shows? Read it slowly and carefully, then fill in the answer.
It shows 12:00
